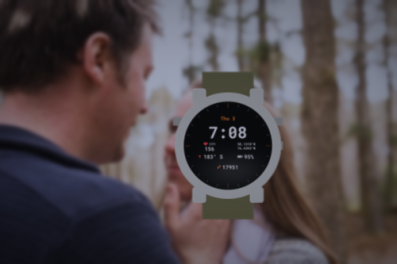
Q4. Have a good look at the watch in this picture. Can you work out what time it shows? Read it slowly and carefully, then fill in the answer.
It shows 7:08
